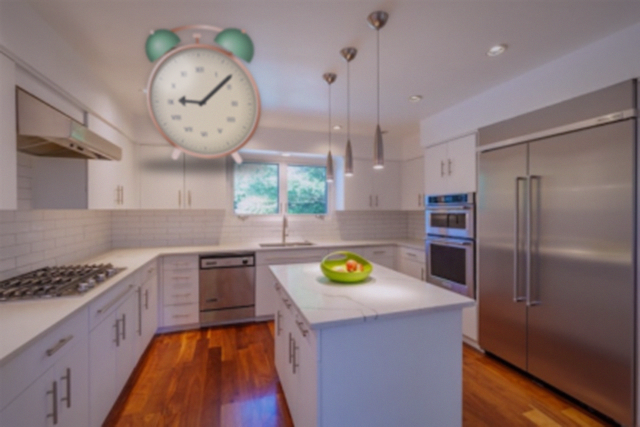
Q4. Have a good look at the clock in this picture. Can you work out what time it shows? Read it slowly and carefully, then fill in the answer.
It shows 9:08
